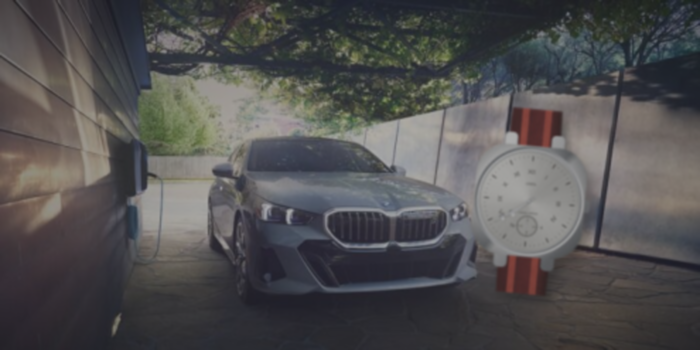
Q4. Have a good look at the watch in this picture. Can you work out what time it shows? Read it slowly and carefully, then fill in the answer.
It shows 7:39
